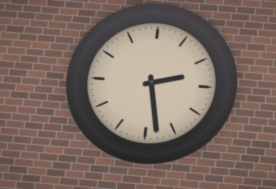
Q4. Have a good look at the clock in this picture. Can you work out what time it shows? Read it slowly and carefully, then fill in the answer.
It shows 2:28
